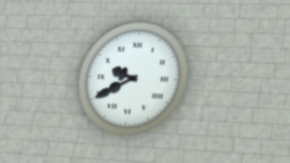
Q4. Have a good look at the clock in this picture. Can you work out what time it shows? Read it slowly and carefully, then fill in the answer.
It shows 9:40
